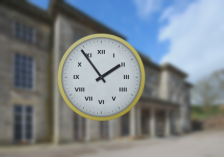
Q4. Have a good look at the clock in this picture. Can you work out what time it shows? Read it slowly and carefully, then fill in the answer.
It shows 1:54
